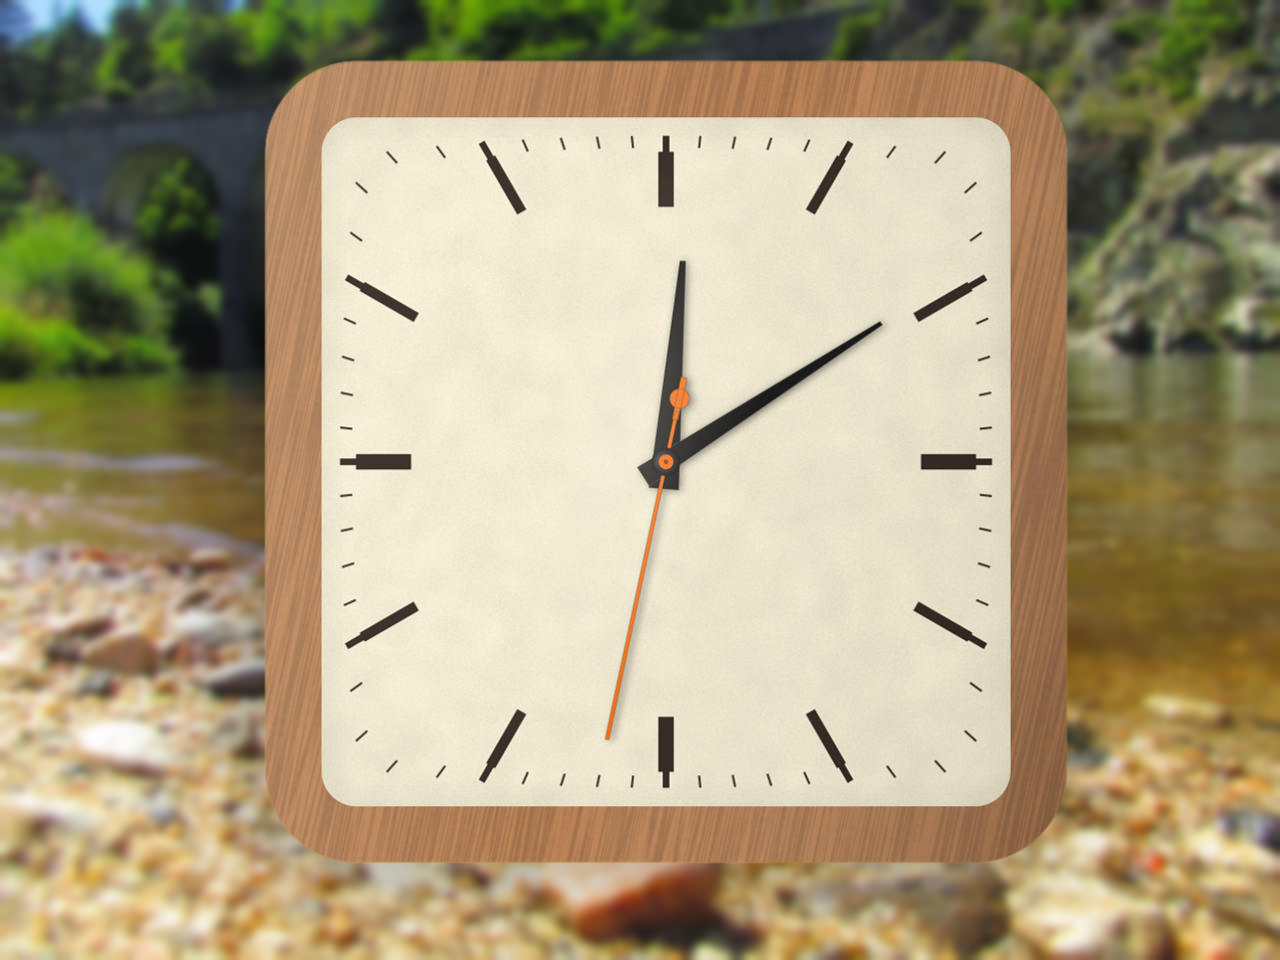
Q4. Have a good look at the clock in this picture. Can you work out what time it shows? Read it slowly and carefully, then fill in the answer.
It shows 12:09:32
